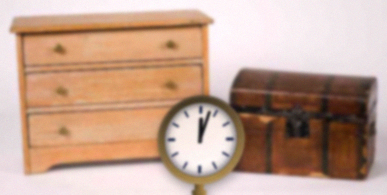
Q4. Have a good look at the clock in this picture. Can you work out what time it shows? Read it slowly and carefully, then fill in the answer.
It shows 12:03
